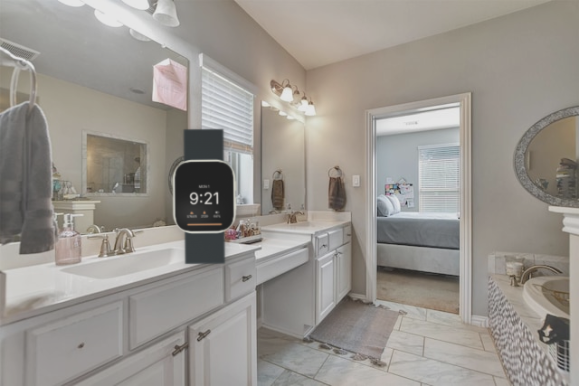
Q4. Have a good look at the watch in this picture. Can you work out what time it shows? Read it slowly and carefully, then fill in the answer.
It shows 9:21
